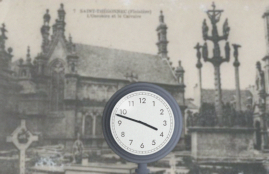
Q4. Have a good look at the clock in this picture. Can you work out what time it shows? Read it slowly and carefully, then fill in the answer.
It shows 3:48
